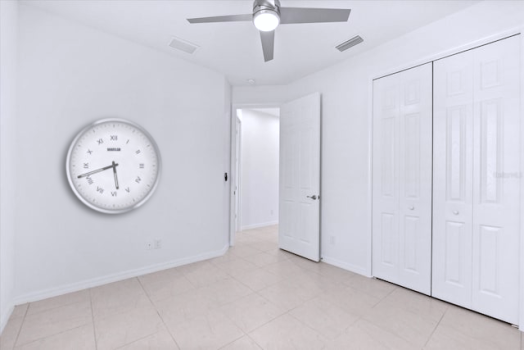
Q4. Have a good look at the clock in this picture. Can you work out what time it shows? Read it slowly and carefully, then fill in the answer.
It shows 5:42
